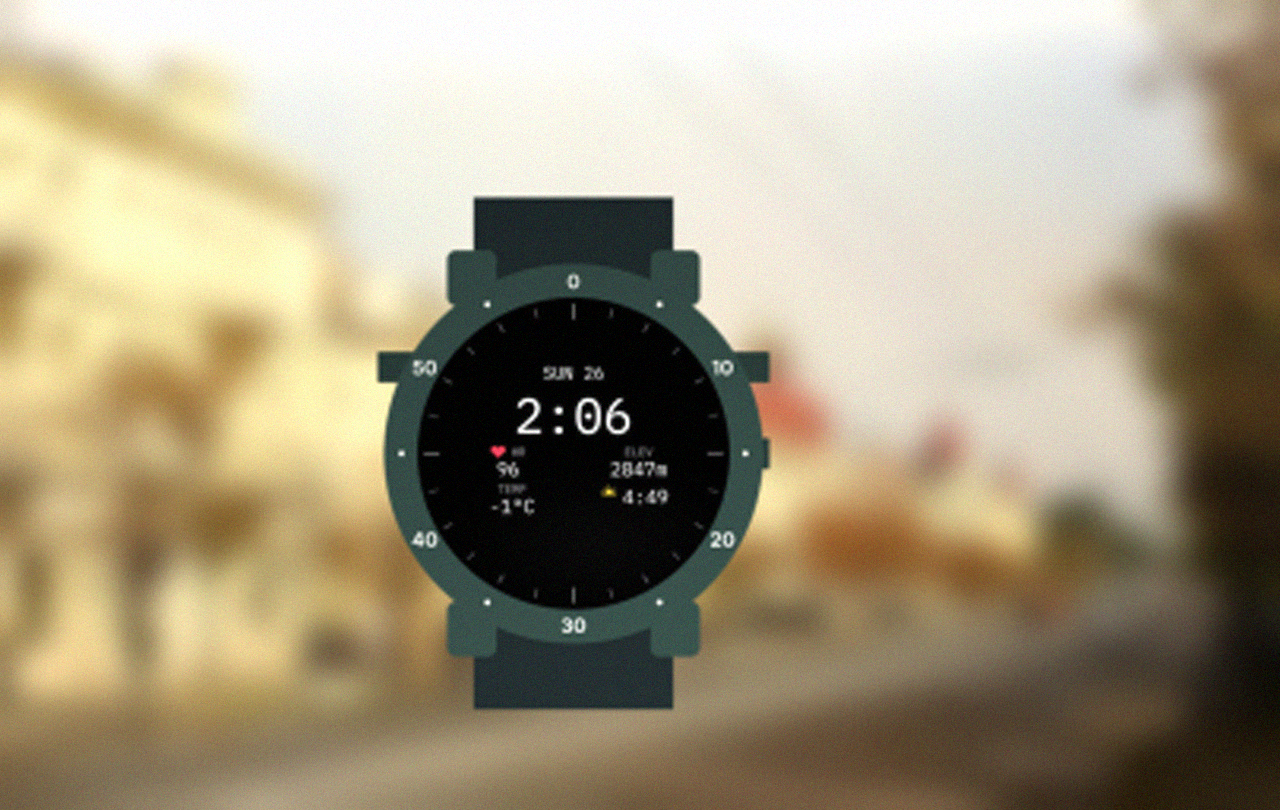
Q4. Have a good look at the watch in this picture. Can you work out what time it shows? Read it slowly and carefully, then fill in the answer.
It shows 2:06
